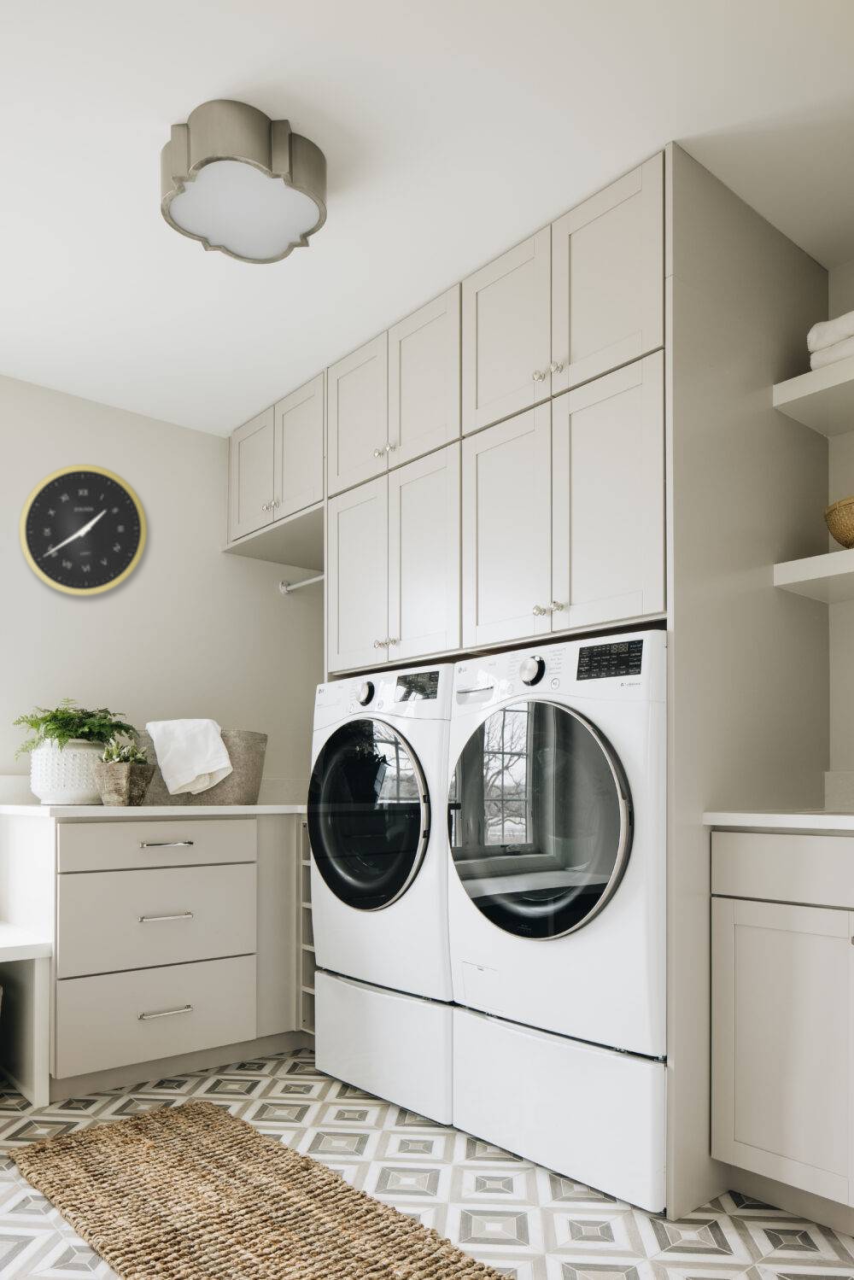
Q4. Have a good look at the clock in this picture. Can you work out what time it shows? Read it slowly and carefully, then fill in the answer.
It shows 1:40
